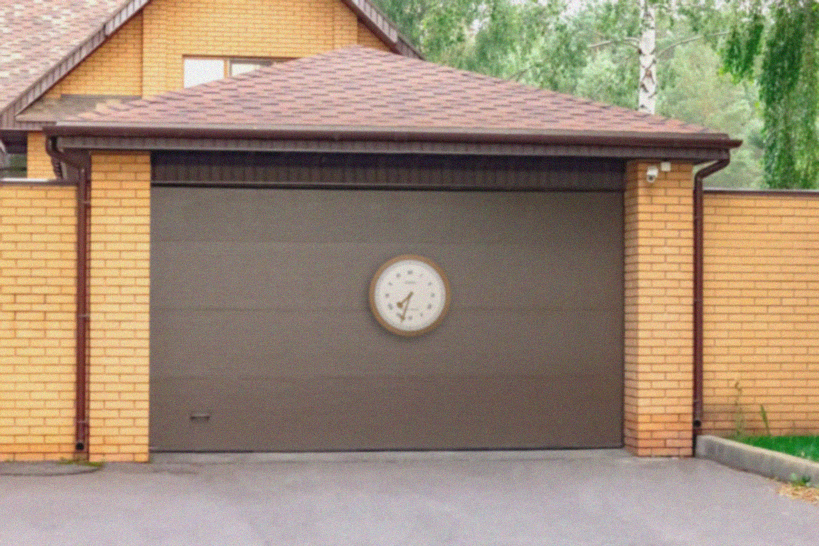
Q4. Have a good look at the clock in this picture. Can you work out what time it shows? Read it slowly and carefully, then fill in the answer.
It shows 7:33
